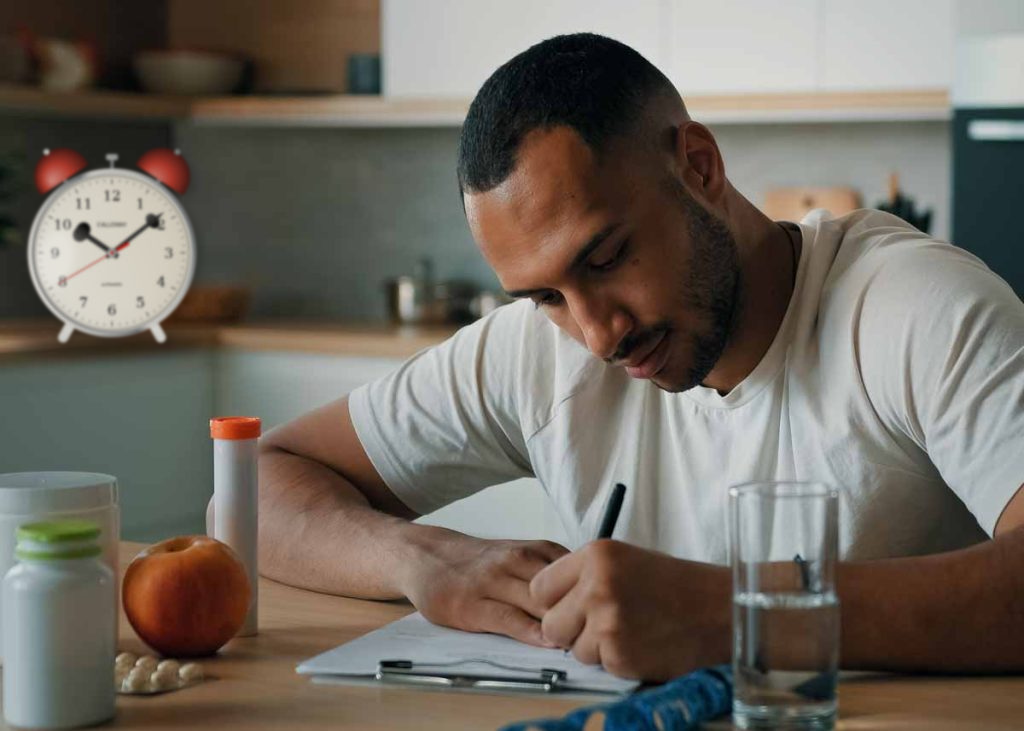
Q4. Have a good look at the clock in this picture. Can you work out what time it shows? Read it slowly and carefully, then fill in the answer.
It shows 10:08:40
